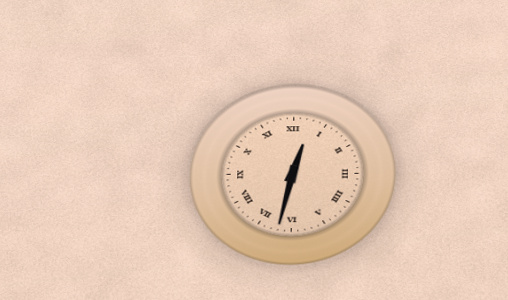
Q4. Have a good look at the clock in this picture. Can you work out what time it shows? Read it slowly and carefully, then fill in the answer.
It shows 12:32
